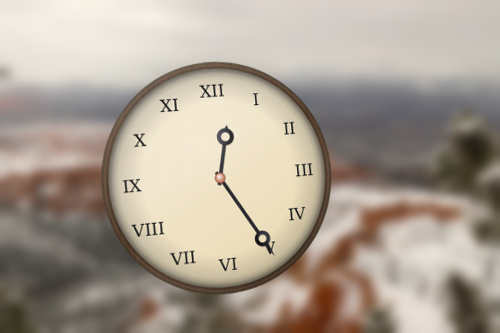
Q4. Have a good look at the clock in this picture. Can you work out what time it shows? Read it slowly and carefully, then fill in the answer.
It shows 12:25
